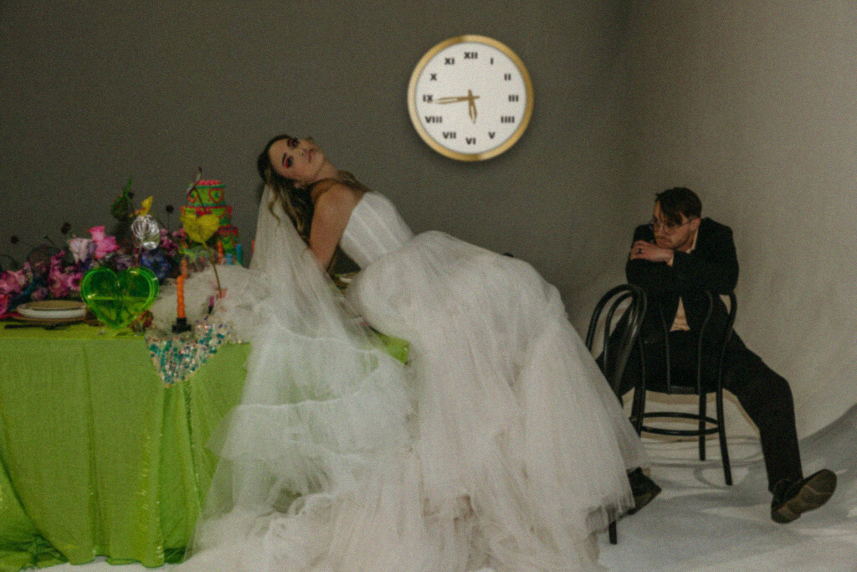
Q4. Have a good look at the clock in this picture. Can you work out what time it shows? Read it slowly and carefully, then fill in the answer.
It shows 5:44
